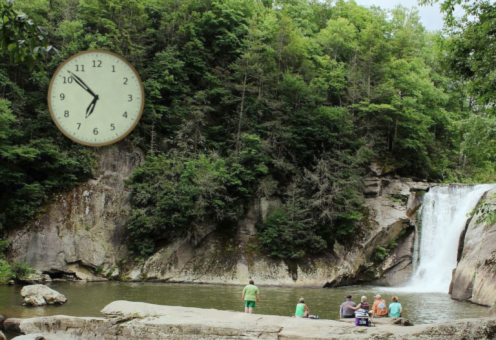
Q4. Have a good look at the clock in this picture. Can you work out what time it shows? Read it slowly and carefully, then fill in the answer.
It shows 6:52
